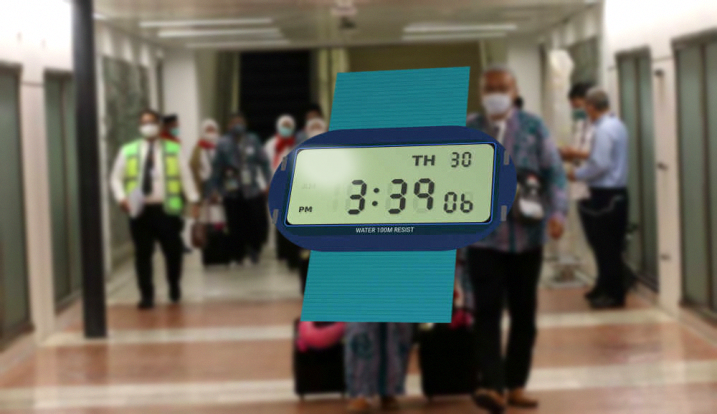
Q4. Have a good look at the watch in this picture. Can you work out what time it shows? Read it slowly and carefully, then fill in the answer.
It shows 3:39:06
